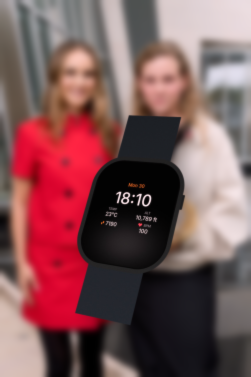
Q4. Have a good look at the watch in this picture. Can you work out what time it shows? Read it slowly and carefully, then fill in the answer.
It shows 18:10
